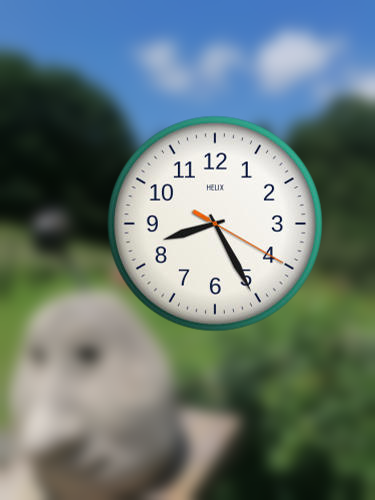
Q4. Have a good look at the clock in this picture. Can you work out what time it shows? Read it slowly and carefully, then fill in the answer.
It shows 8:25:20
